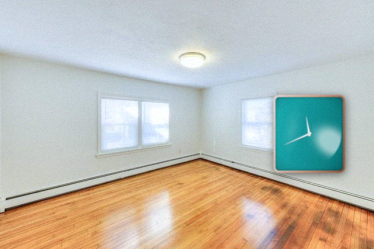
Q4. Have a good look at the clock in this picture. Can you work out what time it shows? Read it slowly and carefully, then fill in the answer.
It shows 11:41
